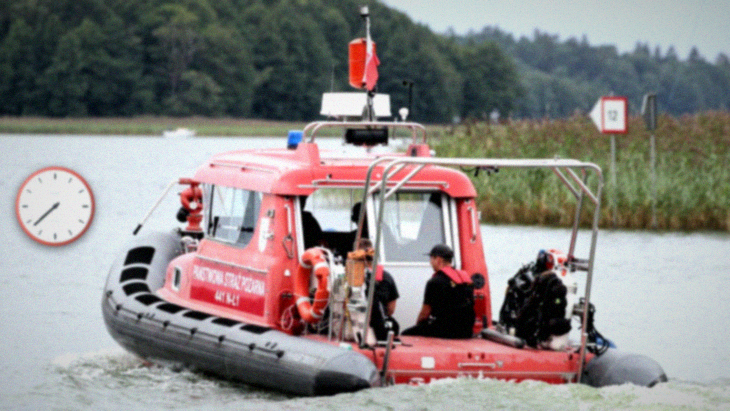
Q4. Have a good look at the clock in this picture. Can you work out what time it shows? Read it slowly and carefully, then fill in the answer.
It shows 7:38
